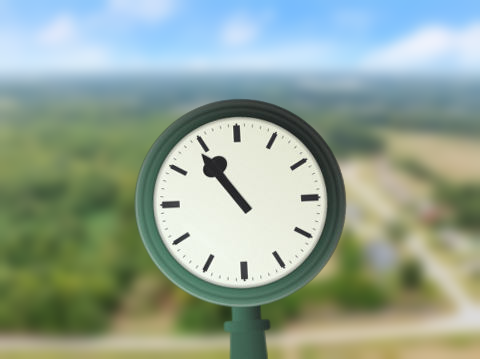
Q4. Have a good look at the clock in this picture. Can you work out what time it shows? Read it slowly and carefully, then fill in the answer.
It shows 10:54
